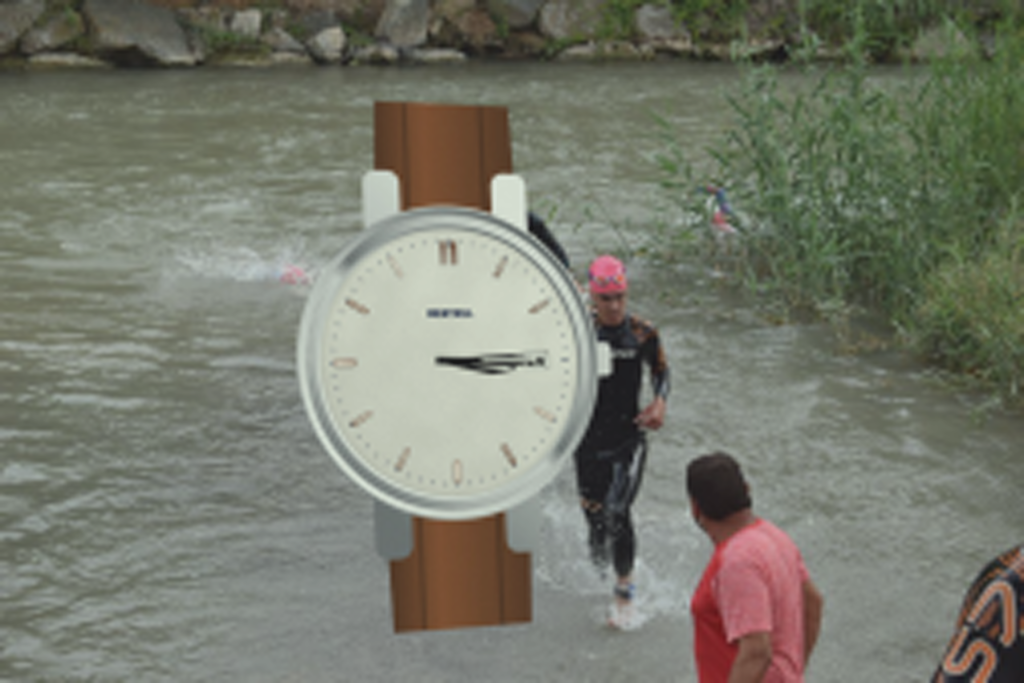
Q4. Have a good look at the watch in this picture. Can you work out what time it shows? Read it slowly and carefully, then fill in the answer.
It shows 3:15
